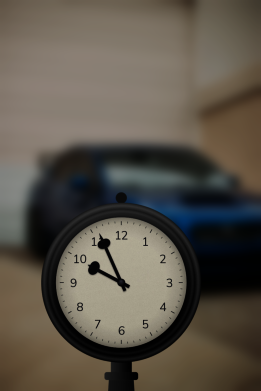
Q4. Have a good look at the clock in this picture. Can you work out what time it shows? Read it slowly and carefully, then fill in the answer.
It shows 9:56
